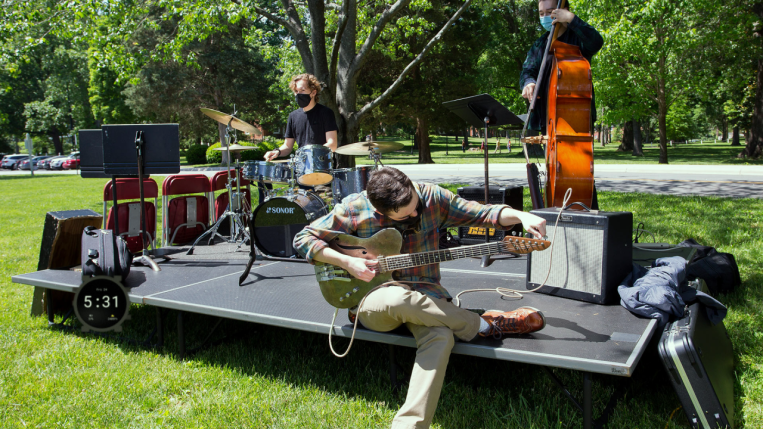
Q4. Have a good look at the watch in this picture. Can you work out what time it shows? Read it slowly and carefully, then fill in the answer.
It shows 5:31
